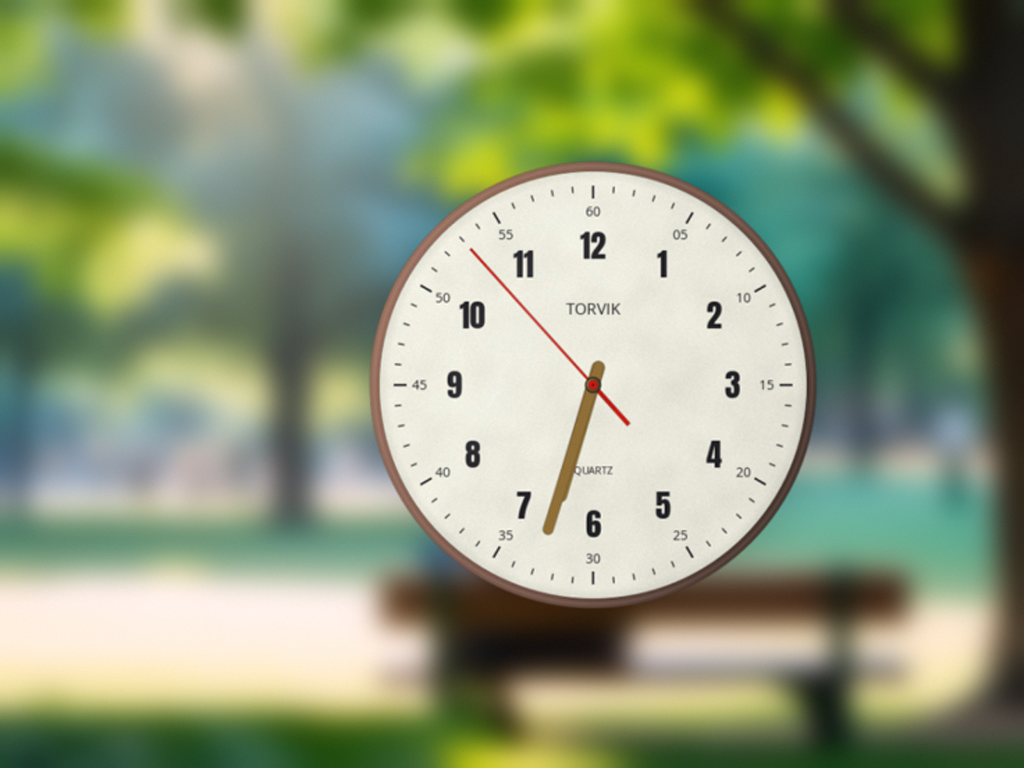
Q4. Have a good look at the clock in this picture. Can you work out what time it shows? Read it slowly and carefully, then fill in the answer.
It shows 6:32:53
